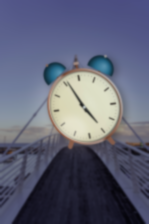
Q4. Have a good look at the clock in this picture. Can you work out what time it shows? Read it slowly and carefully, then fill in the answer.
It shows 4:56
